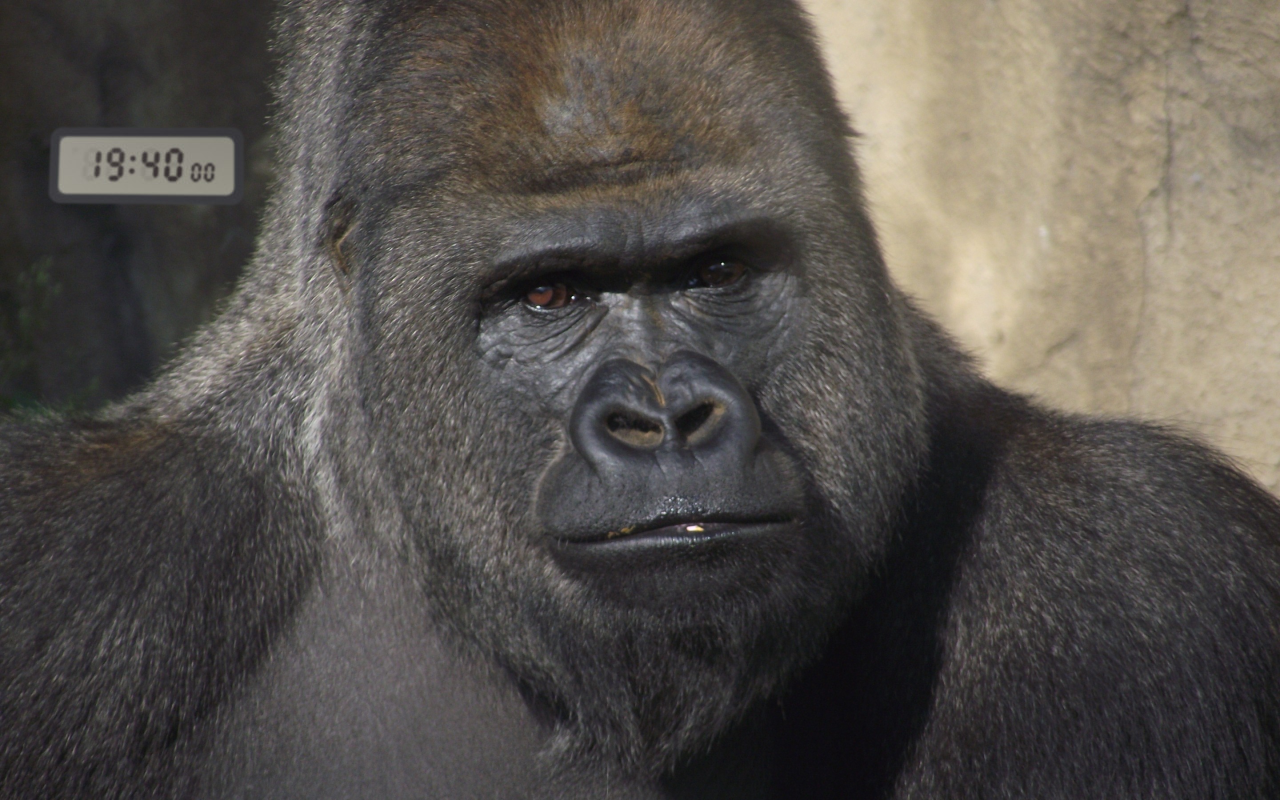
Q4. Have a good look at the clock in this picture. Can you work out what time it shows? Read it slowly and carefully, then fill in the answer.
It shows 19:40:00
